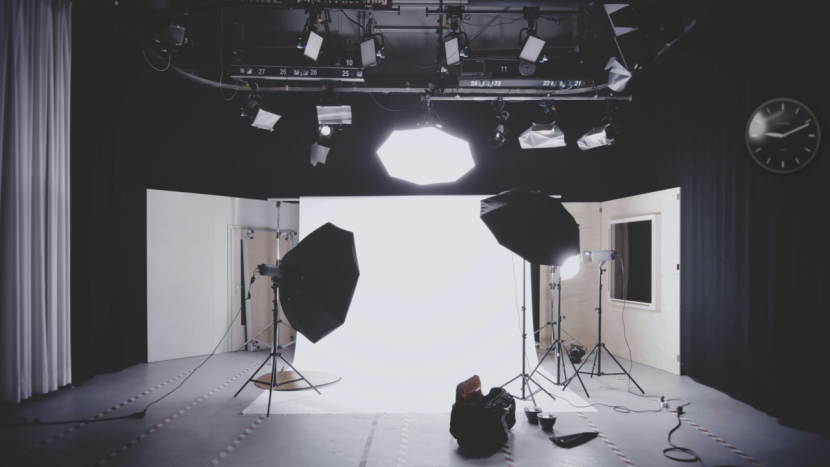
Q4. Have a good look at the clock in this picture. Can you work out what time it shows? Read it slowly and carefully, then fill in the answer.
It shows 9:11
